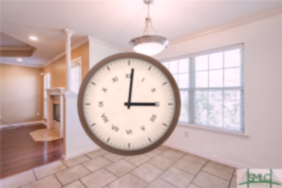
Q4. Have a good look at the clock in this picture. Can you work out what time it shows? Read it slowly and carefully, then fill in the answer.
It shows 3:01
